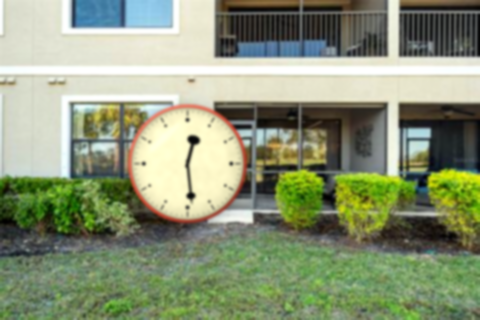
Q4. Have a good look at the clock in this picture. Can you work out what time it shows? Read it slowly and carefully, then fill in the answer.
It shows 12:29
